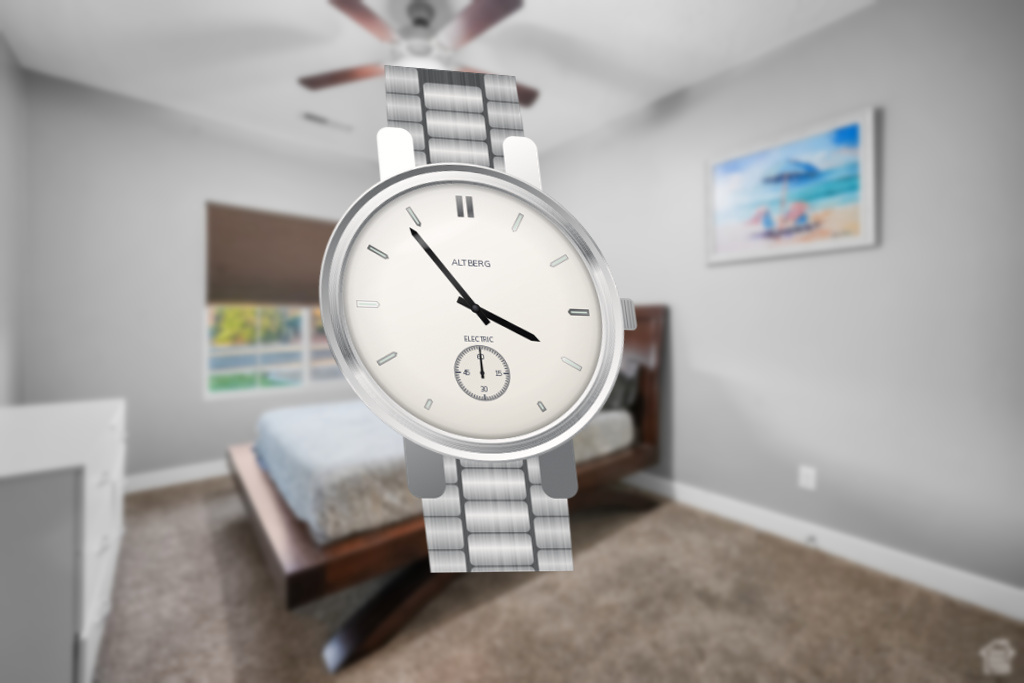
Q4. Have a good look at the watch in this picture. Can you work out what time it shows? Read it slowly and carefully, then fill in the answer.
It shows 3:54
